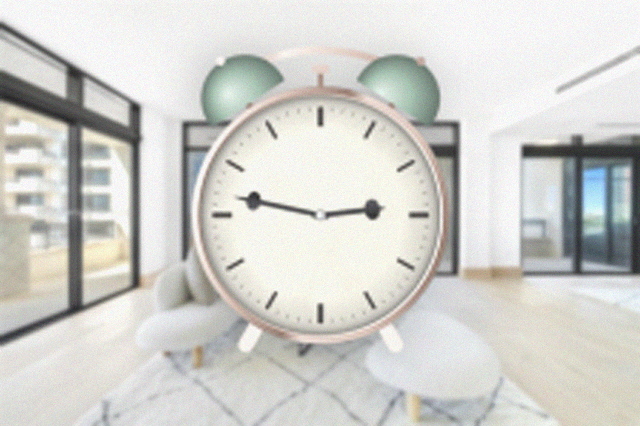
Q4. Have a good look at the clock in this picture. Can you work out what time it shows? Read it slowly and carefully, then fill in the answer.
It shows 2:47
